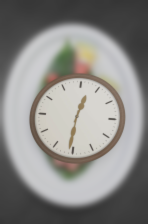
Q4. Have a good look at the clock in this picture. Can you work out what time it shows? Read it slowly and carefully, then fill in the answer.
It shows 12:31
